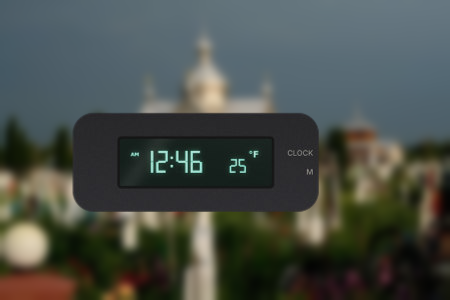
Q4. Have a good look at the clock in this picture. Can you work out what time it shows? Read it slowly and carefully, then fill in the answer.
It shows 12:46
